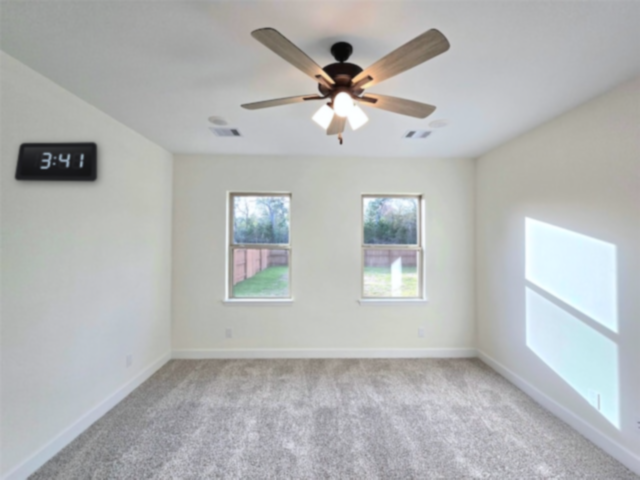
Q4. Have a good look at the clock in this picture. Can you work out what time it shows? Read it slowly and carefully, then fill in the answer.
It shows 3:41
